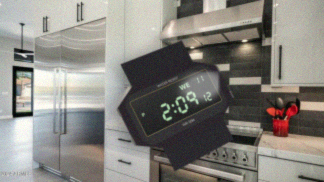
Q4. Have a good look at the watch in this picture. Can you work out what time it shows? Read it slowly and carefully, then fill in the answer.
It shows 2:09
